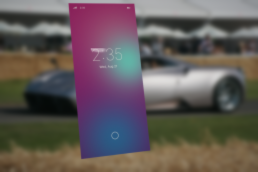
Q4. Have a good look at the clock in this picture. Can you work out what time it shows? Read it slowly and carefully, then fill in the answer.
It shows 2:35
